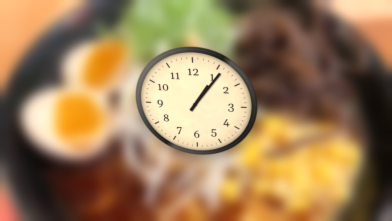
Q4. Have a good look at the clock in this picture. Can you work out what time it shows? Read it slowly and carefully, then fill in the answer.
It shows 1:06
